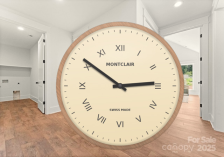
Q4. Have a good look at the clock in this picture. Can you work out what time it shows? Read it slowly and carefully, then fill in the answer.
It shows 2:51
